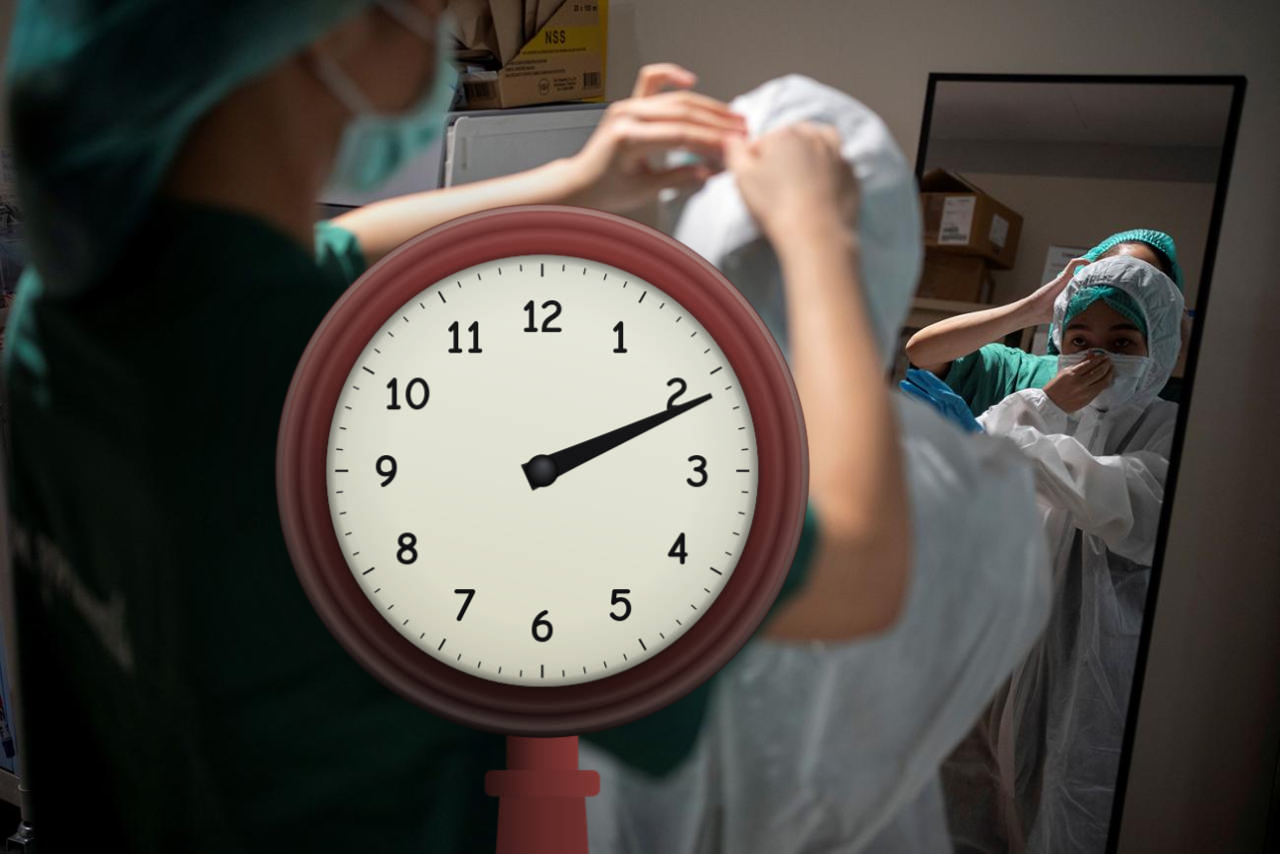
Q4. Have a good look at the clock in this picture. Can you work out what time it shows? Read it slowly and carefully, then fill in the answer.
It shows 2:11
